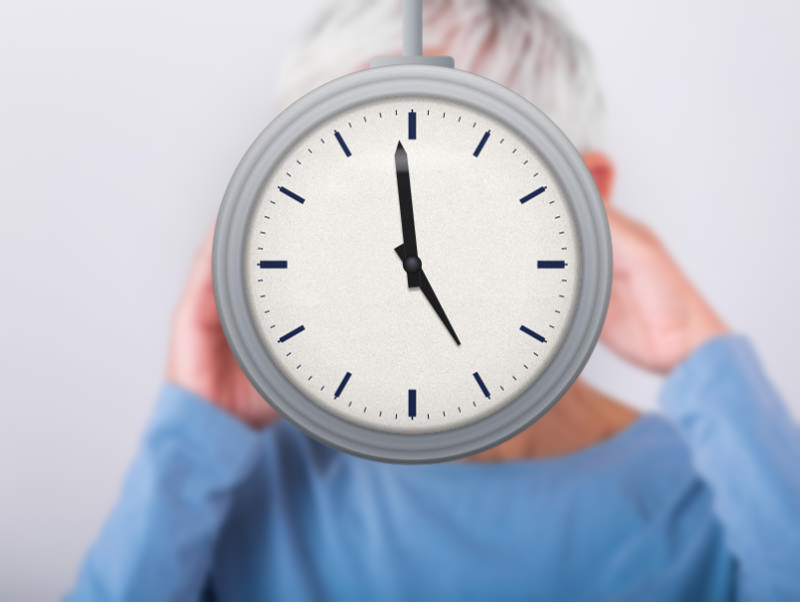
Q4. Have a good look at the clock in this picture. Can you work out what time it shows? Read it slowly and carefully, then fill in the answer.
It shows 4:59
